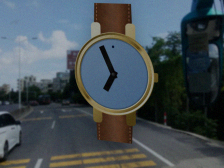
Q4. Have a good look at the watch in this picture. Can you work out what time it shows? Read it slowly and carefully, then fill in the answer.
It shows 6:56
